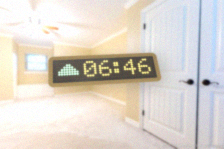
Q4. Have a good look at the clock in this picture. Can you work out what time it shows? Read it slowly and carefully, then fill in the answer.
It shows 6:46
